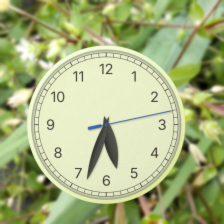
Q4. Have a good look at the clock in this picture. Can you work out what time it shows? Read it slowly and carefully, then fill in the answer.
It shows 5:33:13
